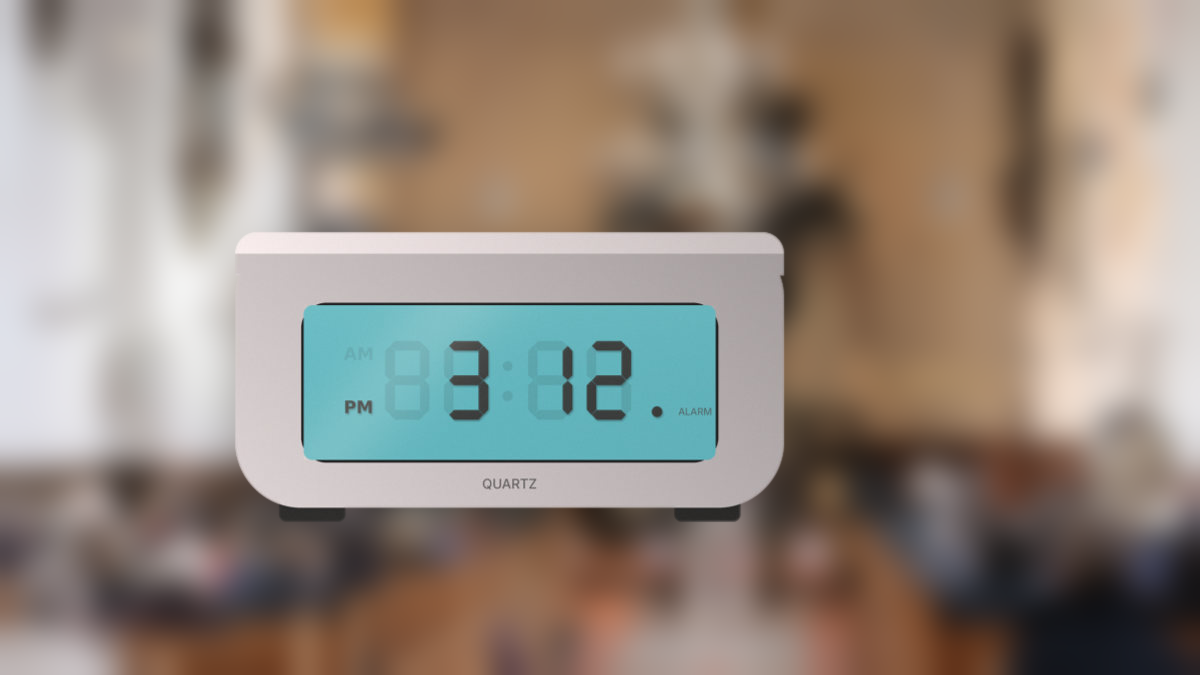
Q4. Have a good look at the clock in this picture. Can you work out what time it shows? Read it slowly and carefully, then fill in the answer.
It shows 3:12
